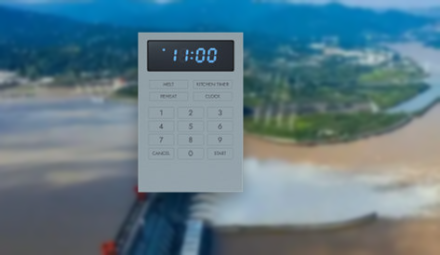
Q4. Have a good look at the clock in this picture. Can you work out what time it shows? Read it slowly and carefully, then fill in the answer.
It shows 11:00
